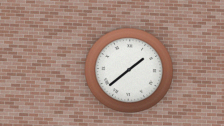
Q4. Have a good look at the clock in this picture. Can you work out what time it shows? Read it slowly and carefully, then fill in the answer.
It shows 1:38
